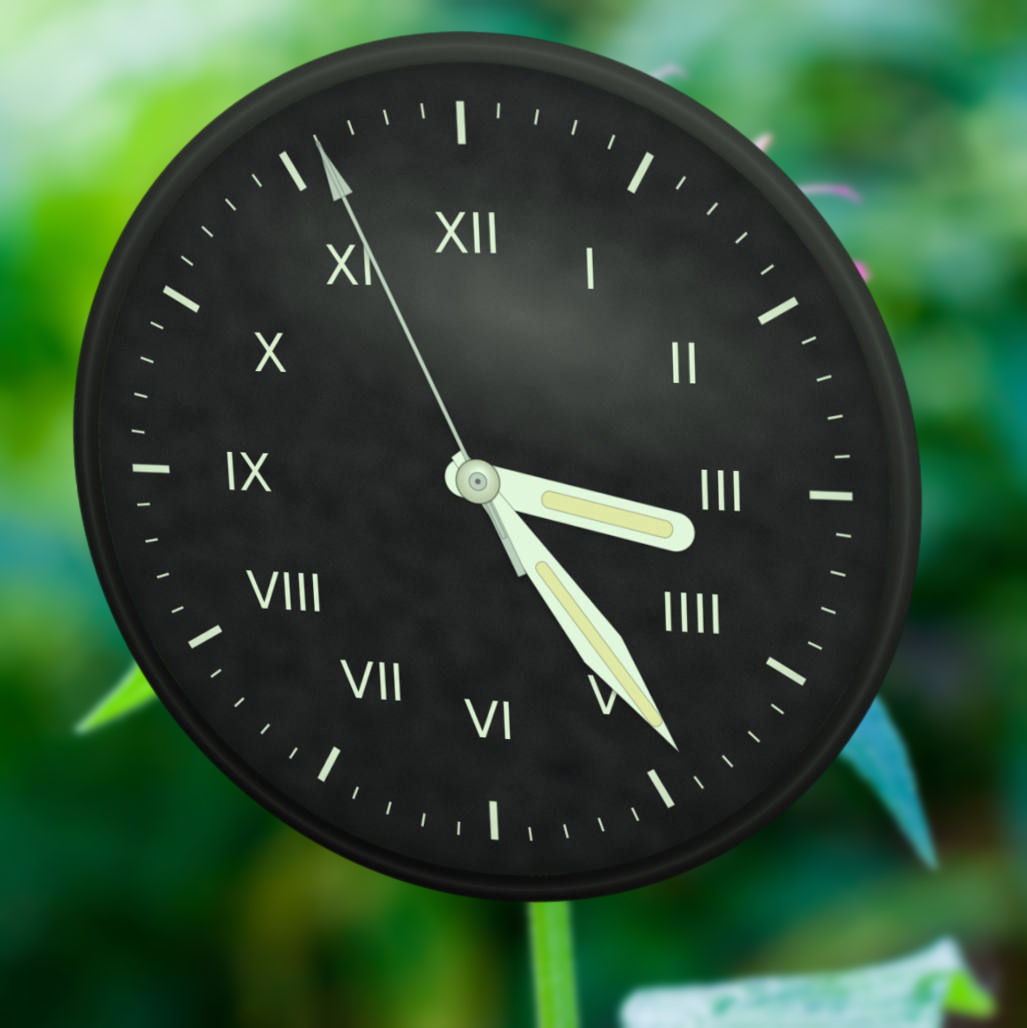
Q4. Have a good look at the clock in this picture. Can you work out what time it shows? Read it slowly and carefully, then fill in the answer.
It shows 3:23:56
